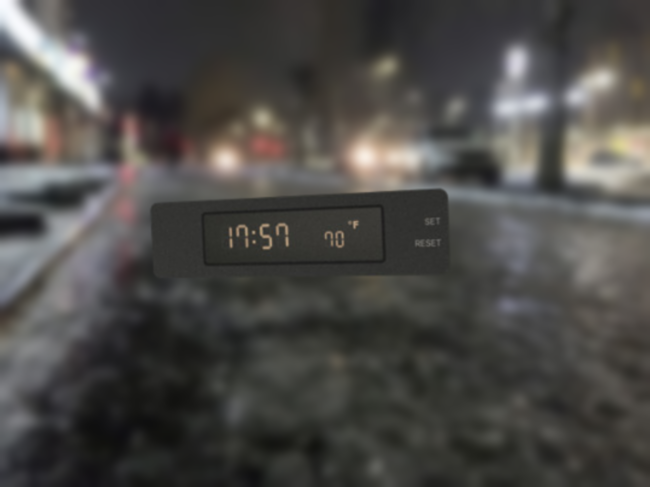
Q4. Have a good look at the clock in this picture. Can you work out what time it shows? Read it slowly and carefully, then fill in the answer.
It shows 17:57
